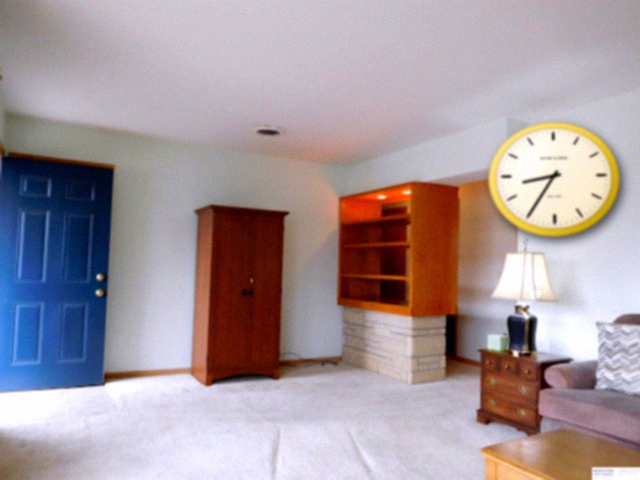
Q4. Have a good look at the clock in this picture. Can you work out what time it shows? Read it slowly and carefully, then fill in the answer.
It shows 8:35
